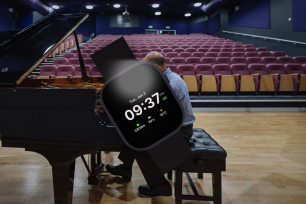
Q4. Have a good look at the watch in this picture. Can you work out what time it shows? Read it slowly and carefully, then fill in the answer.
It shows 9:37
